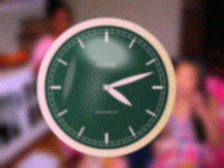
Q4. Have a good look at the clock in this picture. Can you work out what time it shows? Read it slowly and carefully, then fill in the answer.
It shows 4:12
